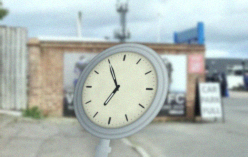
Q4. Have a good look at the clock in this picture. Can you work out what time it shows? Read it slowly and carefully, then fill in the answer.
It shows 6:55
